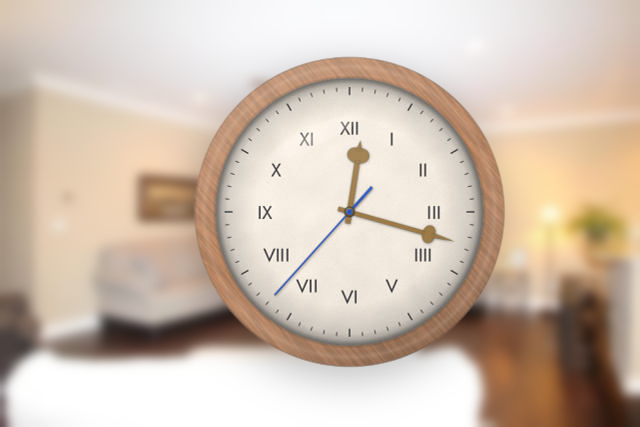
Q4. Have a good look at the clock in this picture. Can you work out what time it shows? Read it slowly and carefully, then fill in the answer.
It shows 12:17:37
